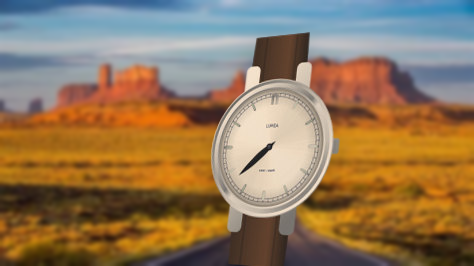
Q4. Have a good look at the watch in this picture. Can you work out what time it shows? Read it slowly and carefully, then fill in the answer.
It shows 7:38
